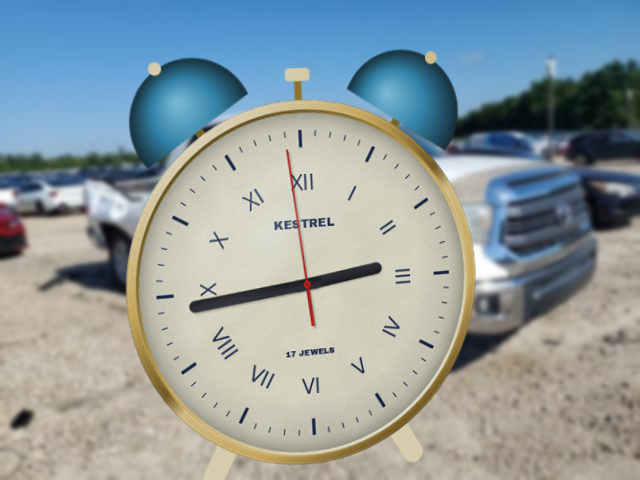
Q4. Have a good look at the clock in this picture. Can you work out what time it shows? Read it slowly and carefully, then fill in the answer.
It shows 2:43:59
